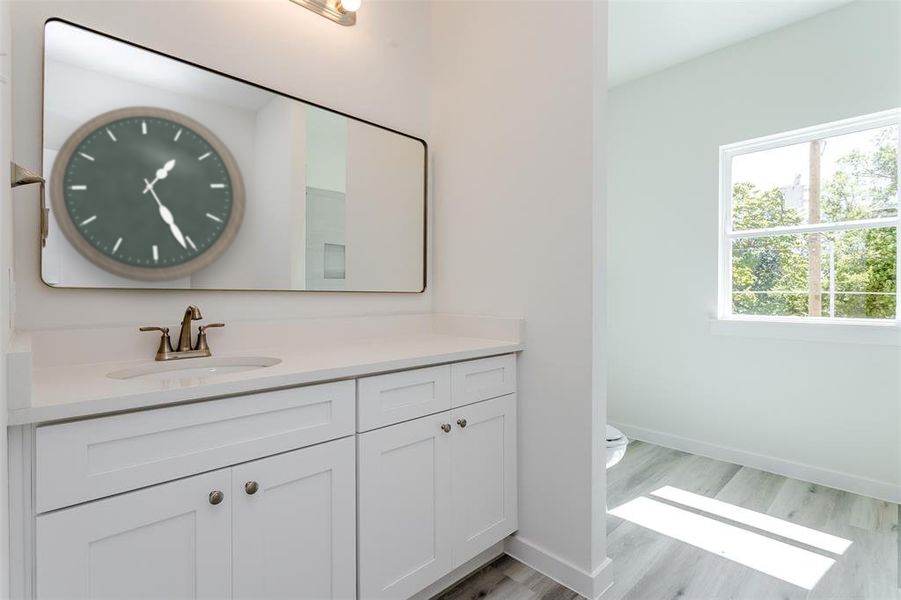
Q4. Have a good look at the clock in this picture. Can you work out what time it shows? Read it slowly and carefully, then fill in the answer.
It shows 1:26
